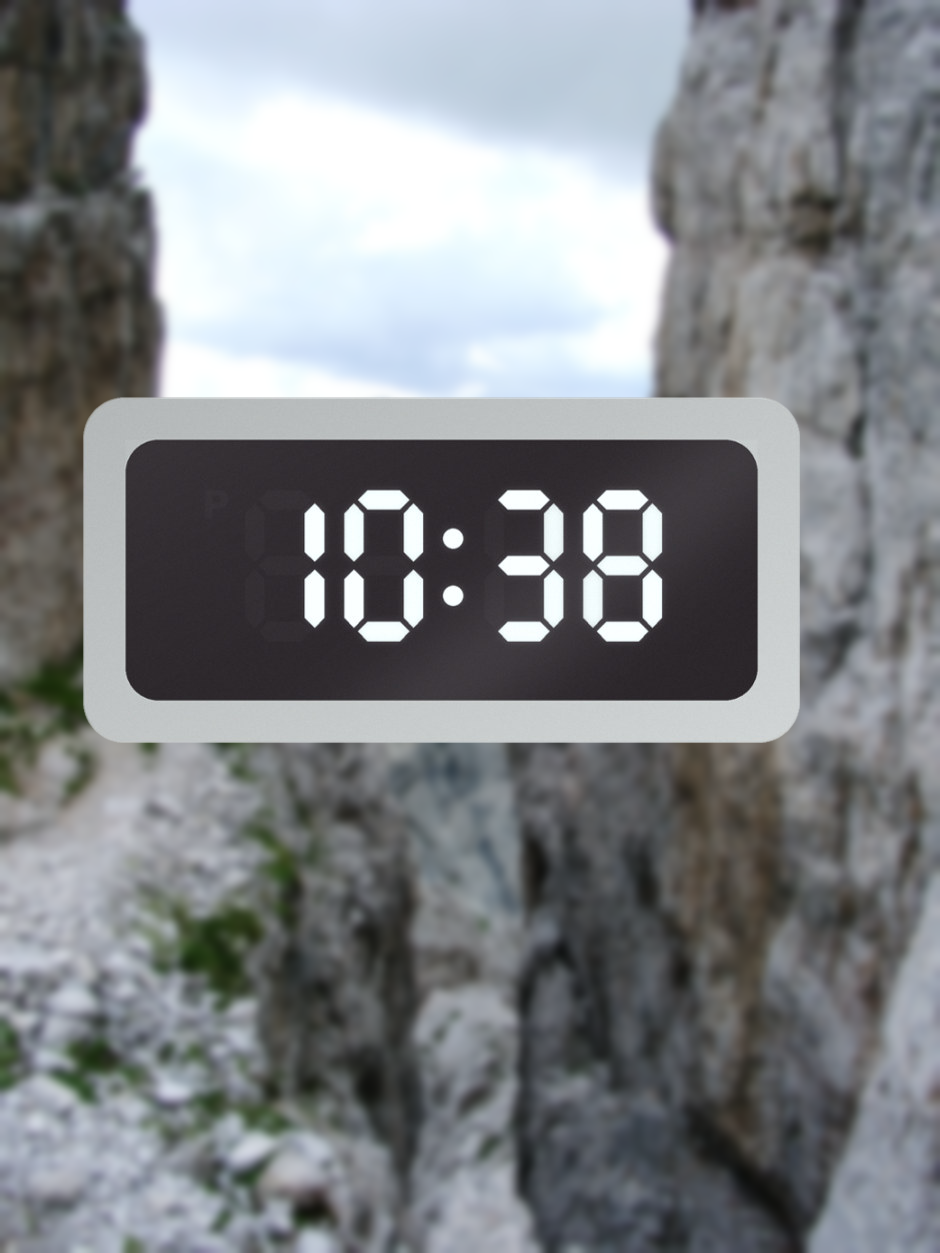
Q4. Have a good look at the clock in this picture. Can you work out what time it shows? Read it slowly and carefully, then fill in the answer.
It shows 10:38
